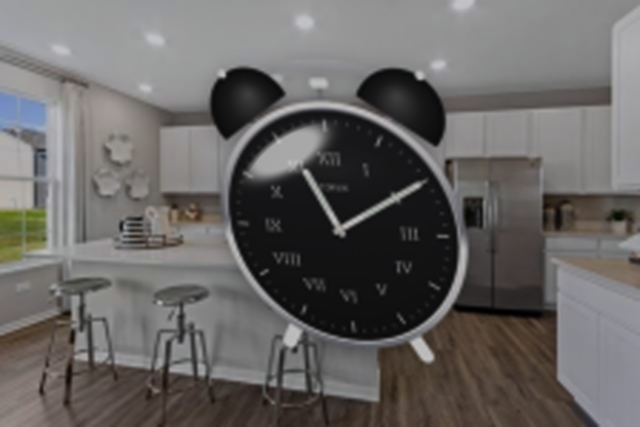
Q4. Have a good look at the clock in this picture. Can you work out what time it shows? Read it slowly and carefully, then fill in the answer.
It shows 11:10
